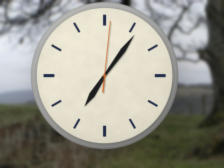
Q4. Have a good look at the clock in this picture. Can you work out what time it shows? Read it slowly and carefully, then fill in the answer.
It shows 7:06:01
